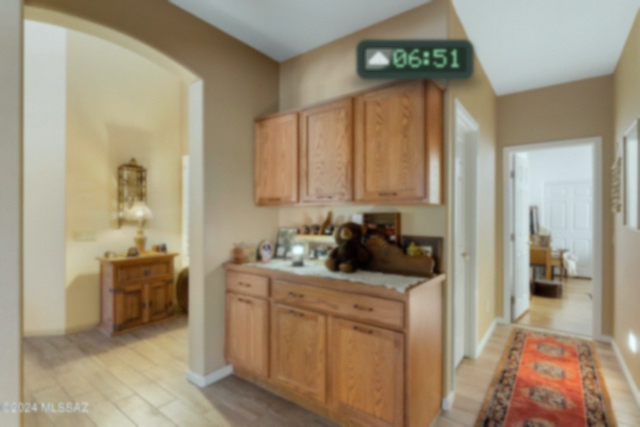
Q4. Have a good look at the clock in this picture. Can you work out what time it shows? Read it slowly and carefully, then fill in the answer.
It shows 6:51
